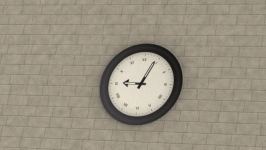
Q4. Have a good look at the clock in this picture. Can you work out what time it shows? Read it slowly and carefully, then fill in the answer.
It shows 9:04
